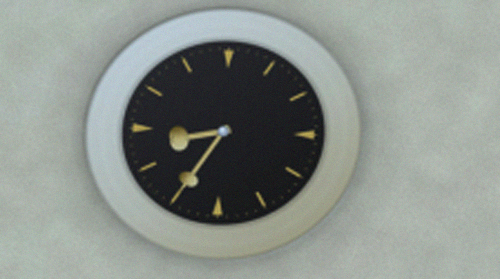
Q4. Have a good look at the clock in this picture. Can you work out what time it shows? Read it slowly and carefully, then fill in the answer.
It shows 8:35
